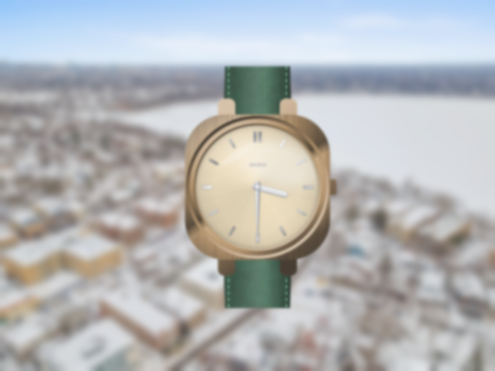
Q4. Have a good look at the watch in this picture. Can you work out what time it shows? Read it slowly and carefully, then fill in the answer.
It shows 3:30
